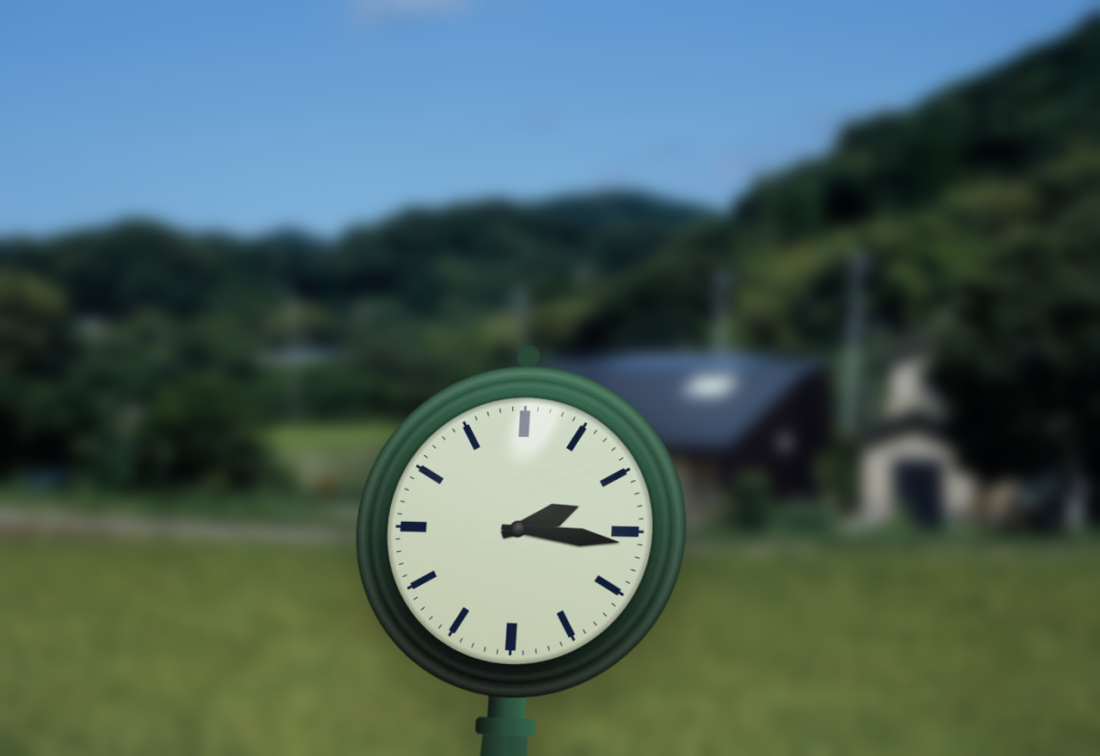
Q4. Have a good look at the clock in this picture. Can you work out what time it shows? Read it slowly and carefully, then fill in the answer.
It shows 2:16
